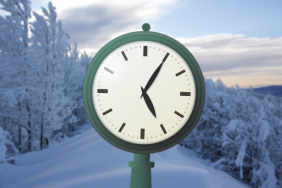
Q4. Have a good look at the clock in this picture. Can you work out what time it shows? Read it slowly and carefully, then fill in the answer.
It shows 5:05
